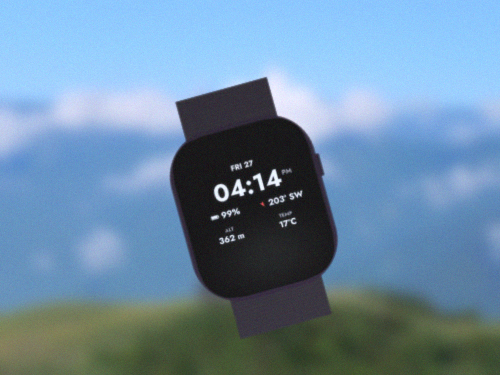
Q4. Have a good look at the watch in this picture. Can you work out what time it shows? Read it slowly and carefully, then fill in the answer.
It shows 4:14
